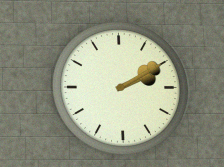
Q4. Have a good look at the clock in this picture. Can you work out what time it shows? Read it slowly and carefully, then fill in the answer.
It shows 2:10
